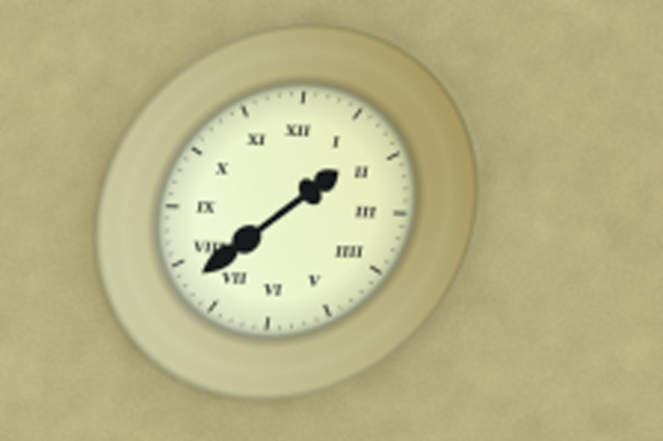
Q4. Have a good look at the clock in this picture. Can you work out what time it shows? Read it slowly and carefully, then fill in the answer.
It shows 1:38
